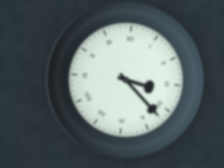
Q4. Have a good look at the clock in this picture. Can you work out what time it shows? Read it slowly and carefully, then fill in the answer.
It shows 3:22
